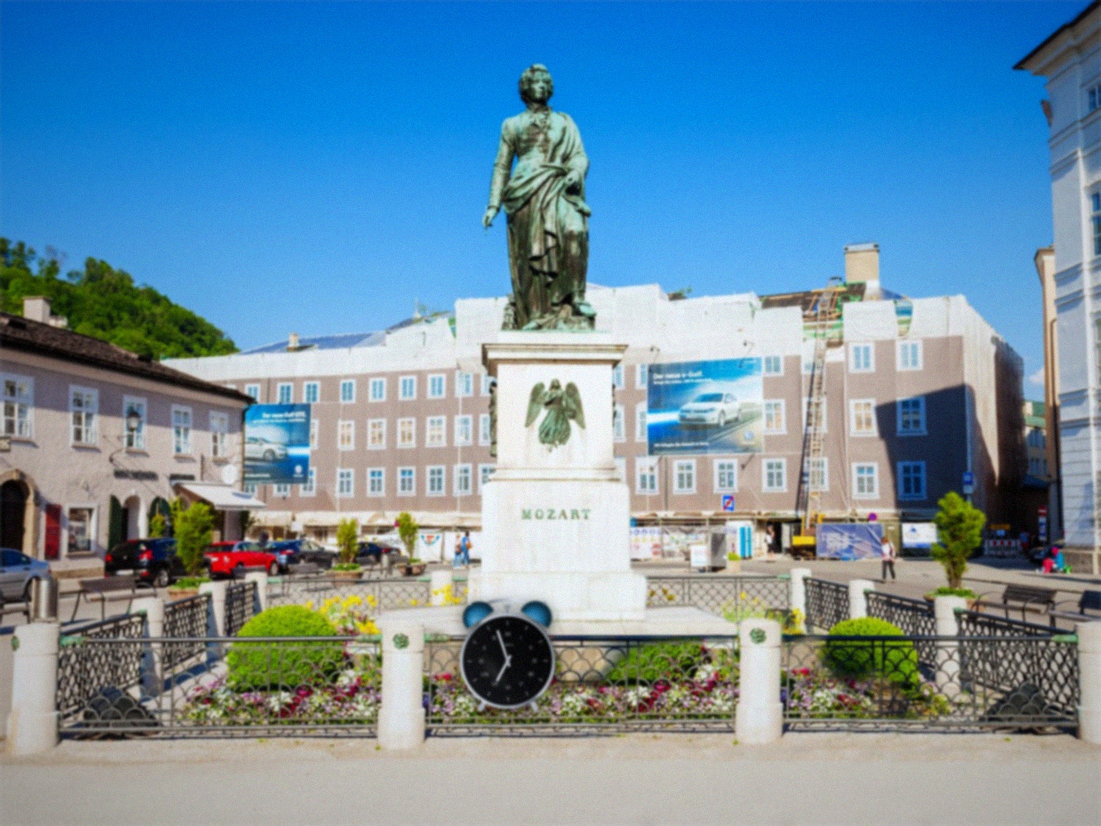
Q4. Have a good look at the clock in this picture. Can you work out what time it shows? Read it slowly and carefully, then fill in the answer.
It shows 6:57
